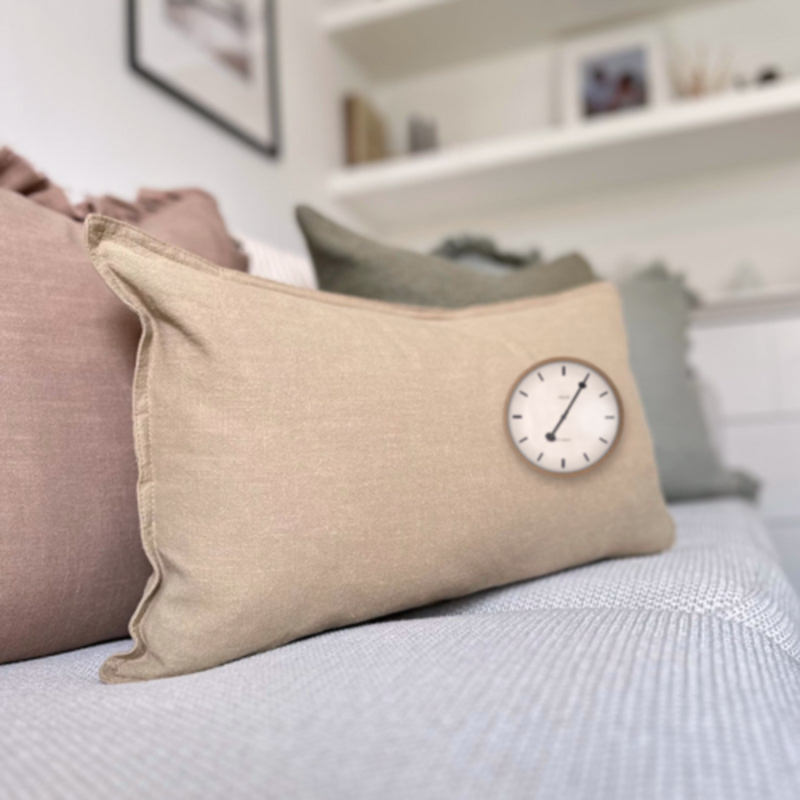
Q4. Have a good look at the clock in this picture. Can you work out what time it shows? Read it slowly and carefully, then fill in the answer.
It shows 7:05
